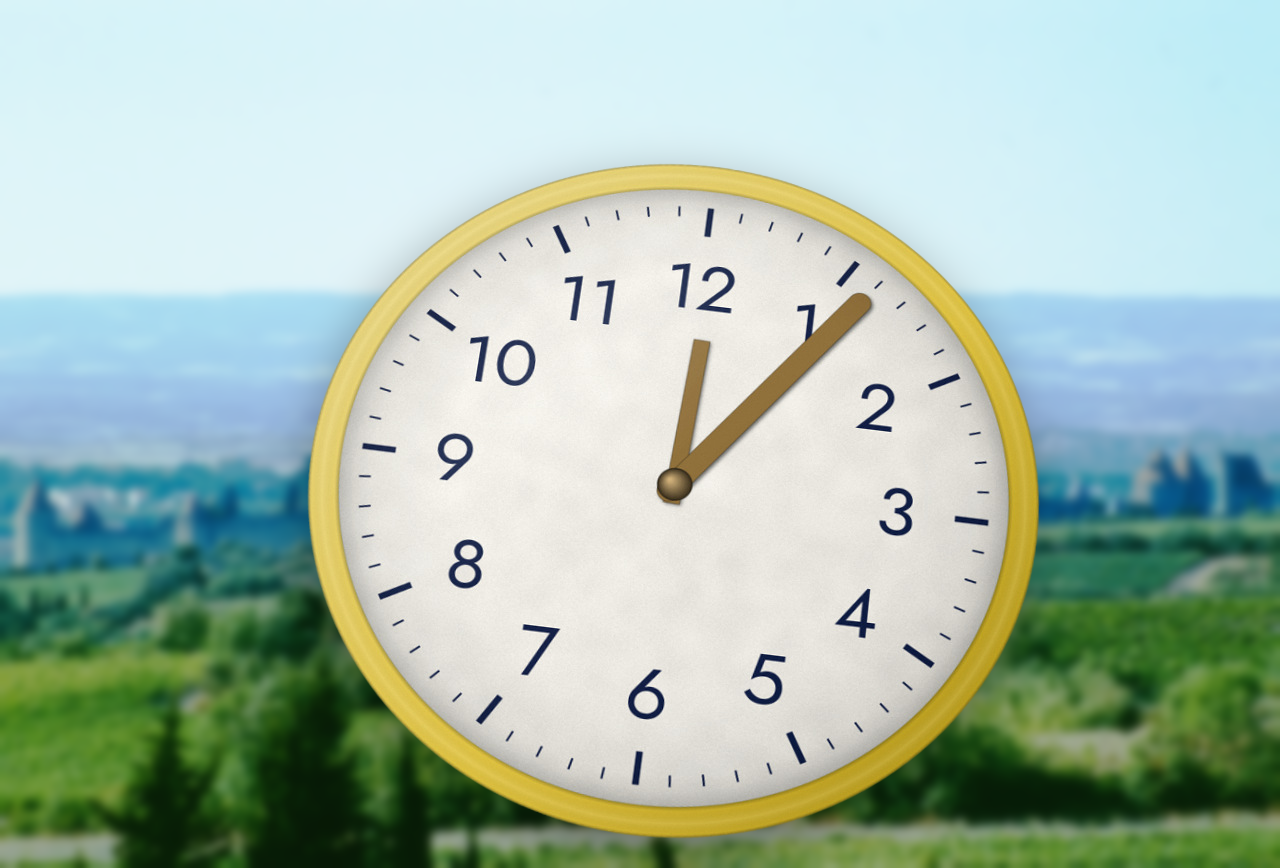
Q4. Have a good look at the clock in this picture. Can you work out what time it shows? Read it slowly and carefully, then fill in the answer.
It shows 12:06
